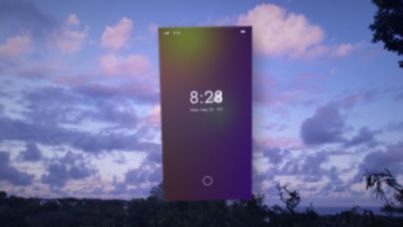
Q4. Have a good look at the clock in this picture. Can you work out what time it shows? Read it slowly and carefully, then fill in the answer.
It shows 8:28
